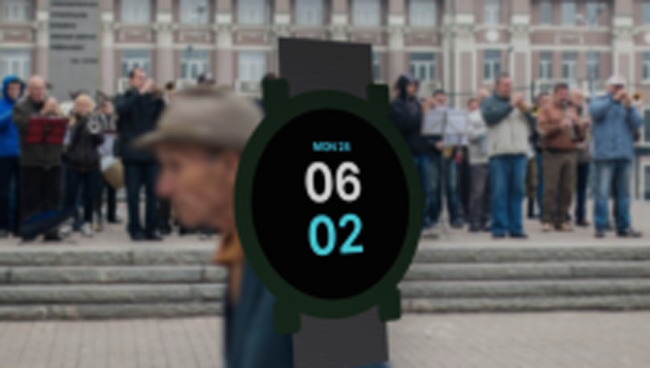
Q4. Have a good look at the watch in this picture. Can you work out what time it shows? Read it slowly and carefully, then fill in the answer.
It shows 6:02
